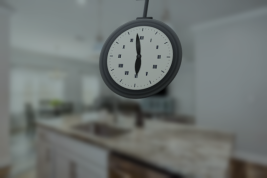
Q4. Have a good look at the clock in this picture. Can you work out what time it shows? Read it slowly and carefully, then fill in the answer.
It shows 5:58
